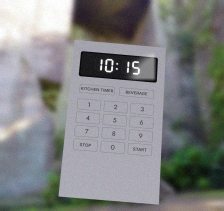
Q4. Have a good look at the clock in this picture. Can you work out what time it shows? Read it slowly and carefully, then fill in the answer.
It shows 10:15
